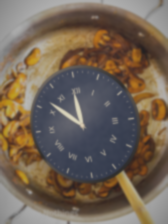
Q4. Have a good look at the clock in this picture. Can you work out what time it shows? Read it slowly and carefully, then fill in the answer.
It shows 11:52
